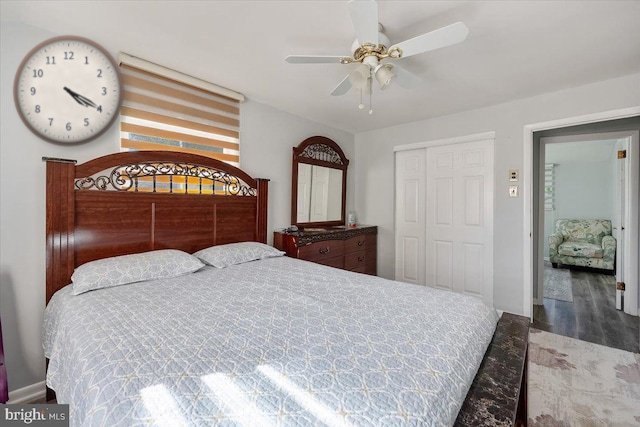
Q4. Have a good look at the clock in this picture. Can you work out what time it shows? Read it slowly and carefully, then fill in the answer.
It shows 4:20
